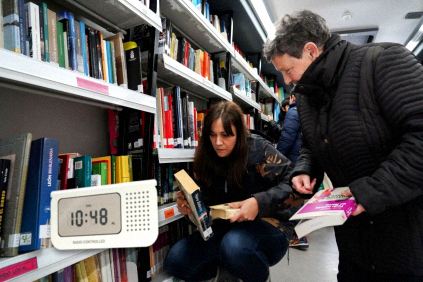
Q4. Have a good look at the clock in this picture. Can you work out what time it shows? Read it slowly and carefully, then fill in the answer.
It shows 10:48
